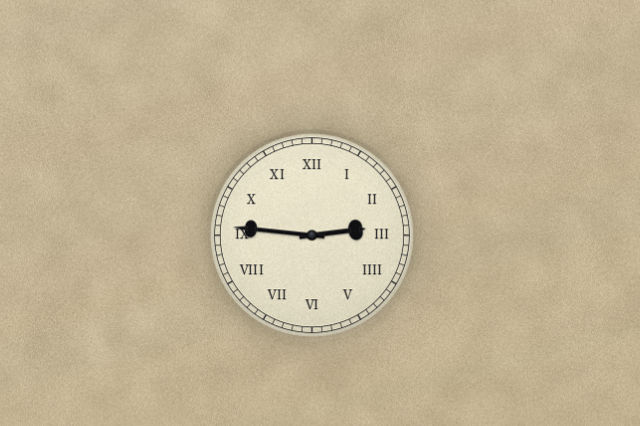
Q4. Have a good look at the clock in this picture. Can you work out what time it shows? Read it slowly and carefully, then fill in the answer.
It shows 2:46
